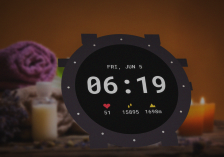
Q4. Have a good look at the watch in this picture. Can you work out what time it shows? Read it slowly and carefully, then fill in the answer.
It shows 6:19
